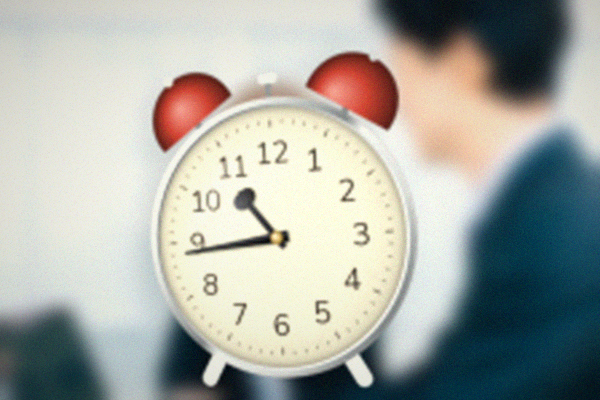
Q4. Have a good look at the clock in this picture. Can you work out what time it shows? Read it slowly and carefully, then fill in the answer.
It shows 10:44
